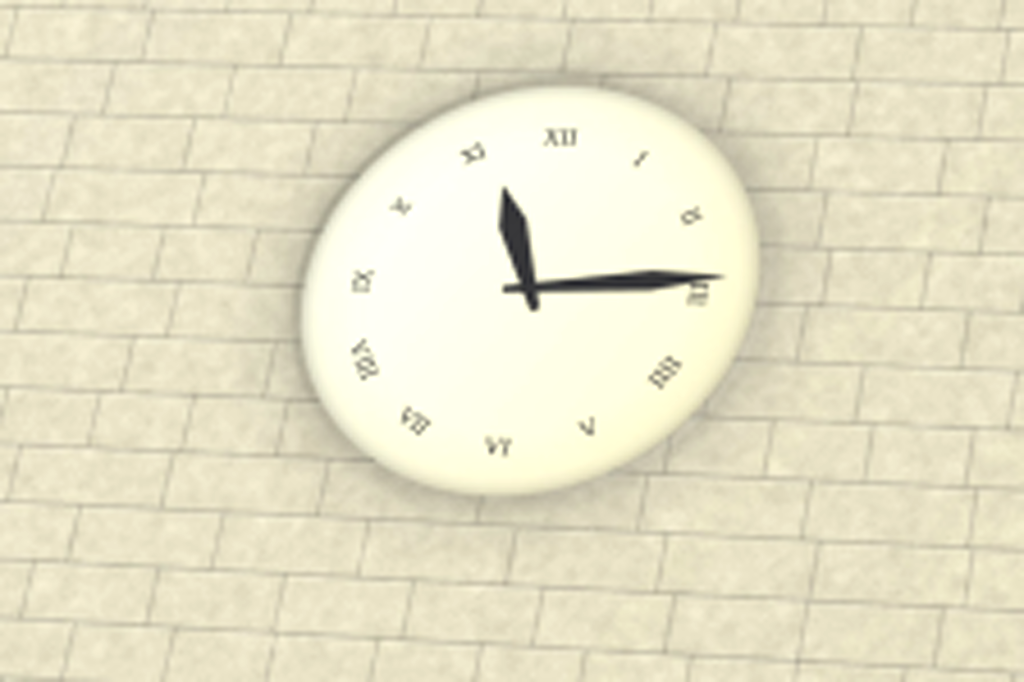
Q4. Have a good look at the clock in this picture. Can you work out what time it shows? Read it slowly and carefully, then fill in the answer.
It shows 11:14
